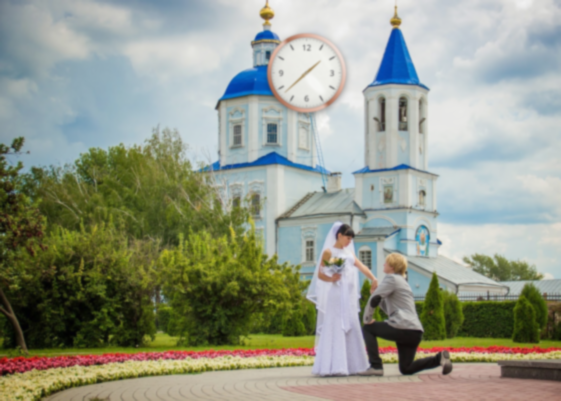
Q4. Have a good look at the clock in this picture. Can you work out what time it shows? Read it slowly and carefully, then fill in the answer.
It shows 1:38
